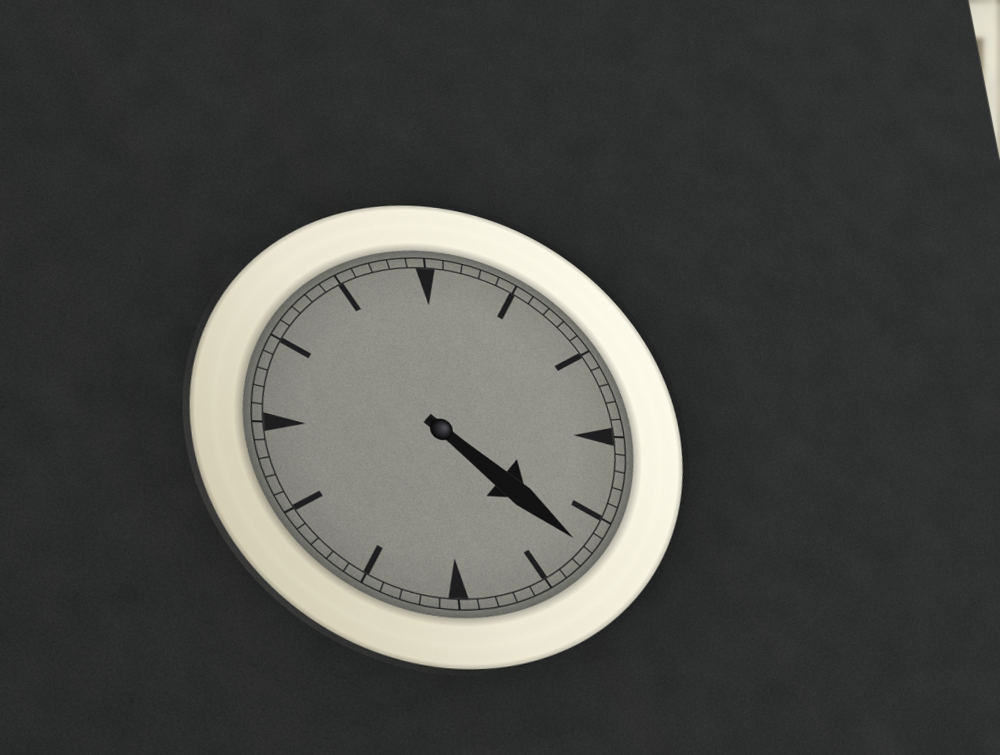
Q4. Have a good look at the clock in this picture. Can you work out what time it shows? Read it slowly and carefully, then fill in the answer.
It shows 4:22
